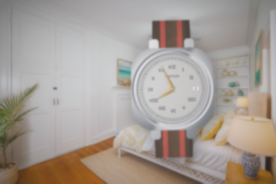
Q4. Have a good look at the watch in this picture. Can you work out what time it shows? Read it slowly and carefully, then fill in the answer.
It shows 7:56
